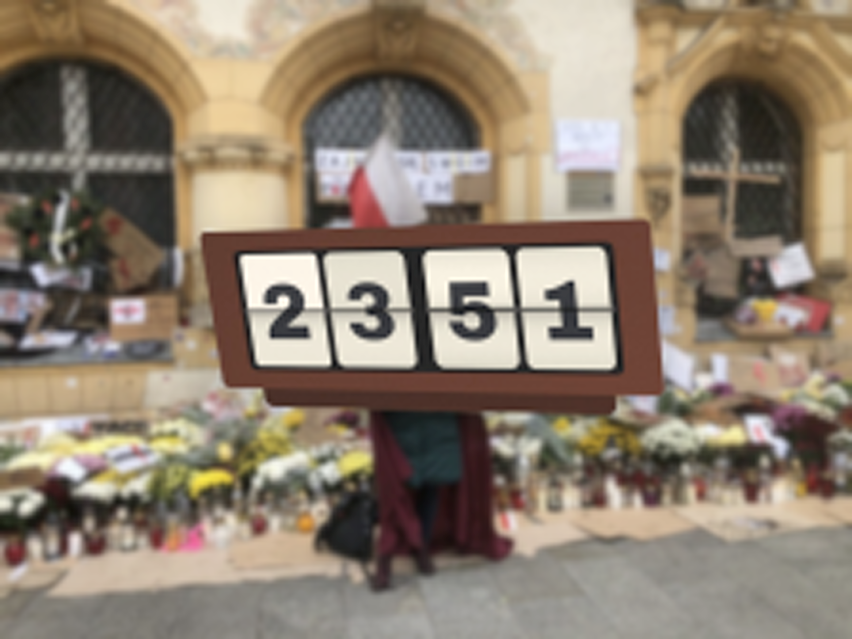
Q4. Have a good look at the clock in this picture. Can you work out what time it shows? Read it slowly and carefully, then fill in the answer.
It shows 23:51
